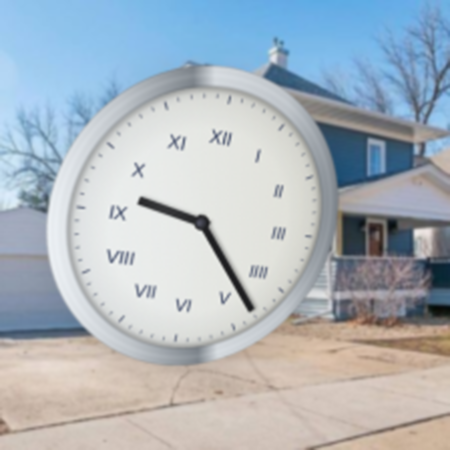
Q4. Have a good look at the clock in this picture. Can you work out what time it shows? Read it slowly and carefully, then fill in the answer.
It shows 9:23
